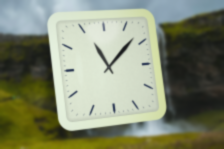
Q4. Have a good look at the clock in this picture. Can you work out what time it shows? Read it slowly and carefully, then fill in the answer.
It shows 11:08
